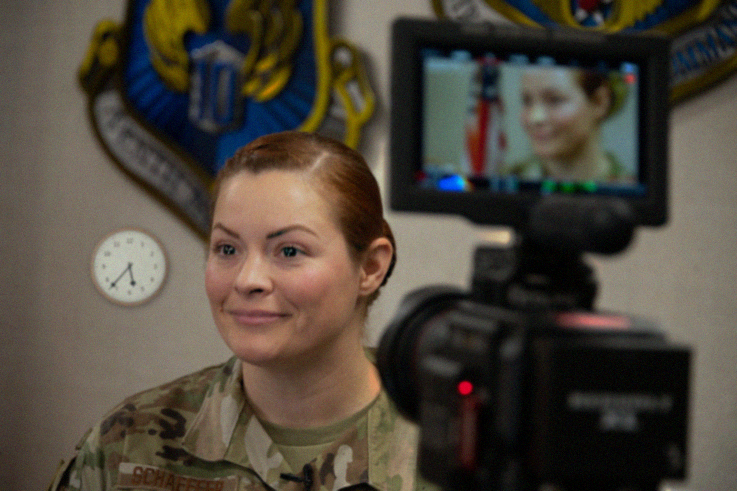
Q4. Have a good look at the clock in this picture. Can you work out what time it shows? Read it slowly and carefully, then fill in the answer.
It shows 5:37
